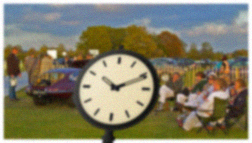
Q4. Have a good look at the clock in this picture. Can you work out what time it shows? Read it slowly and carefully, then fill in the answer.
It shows 10:11
